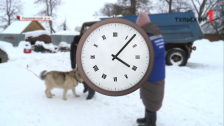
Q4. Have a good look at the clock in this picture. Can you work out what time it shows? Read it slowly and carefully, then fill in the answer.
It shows 4:07
